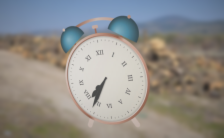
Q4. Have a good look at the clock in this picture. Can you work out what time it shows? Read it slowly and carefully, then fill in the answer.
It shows 7:36
